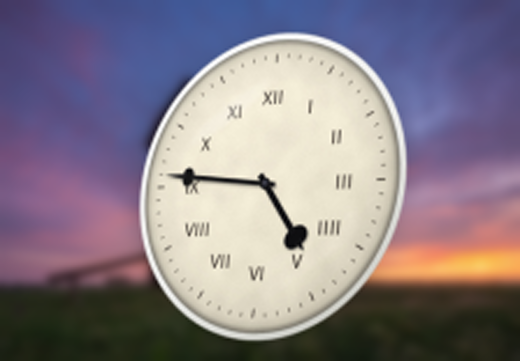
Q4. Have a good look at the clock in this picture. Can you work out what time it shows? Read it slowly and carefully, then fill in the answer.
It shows 4:46
